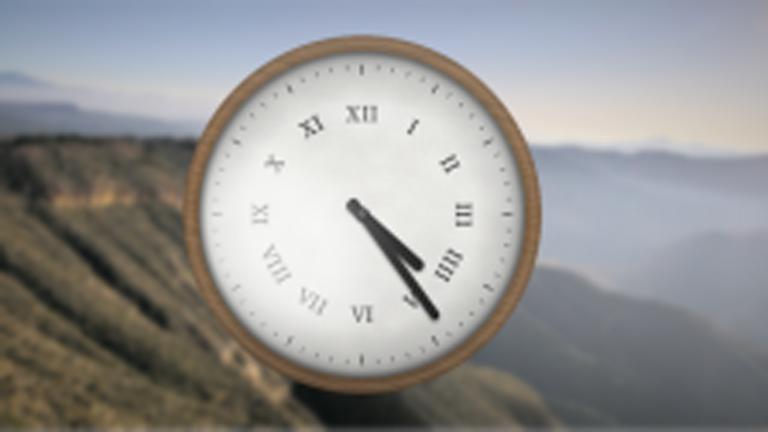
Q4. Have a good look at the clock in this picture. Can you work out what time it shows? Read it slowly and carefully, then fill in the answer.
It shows 4:24
